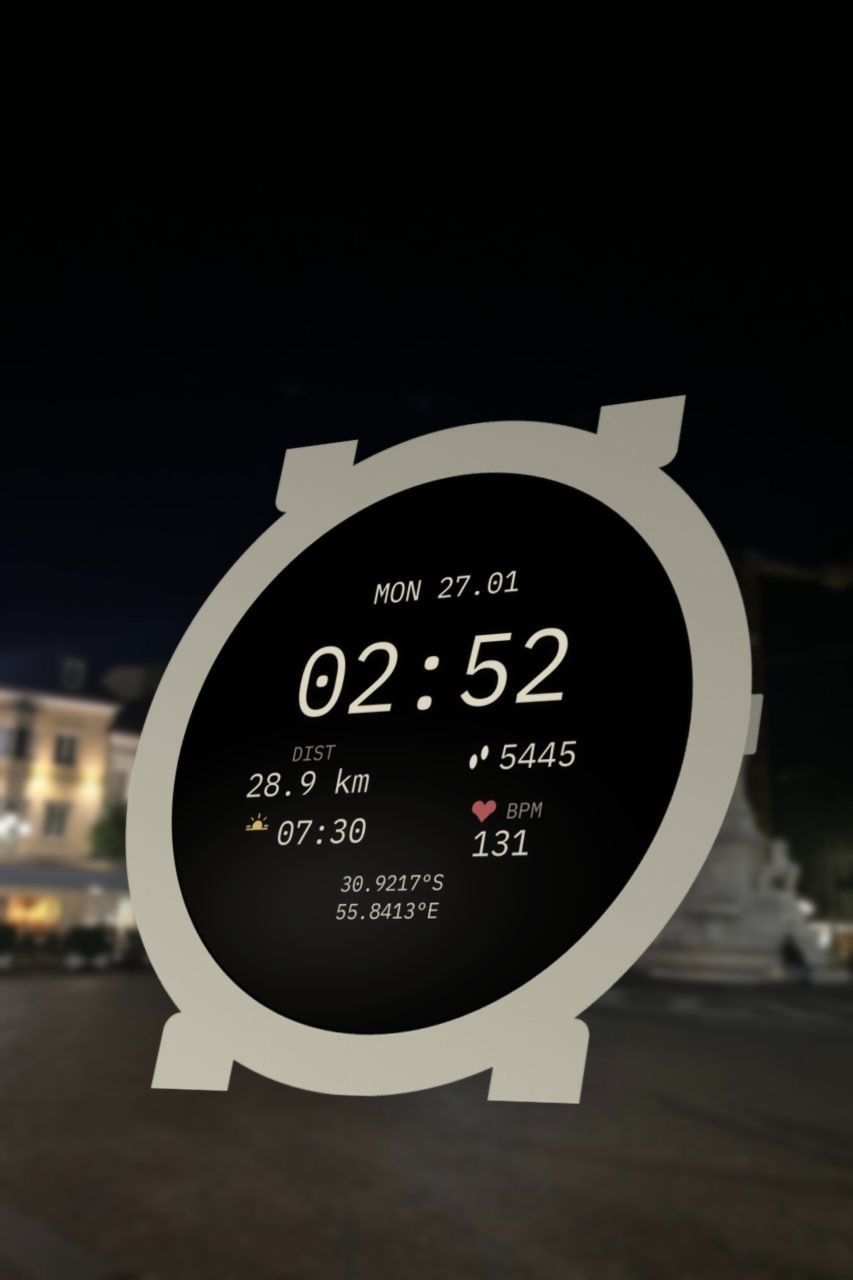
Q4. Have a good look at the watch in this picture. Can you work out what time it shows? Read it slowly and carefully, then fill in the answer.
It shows 2:52
